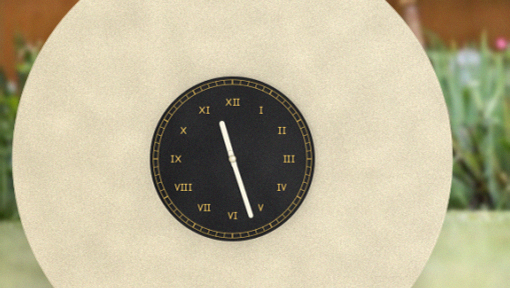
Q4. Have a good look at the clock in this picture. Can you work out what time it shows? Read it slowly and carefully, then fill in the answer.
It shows 11:27
